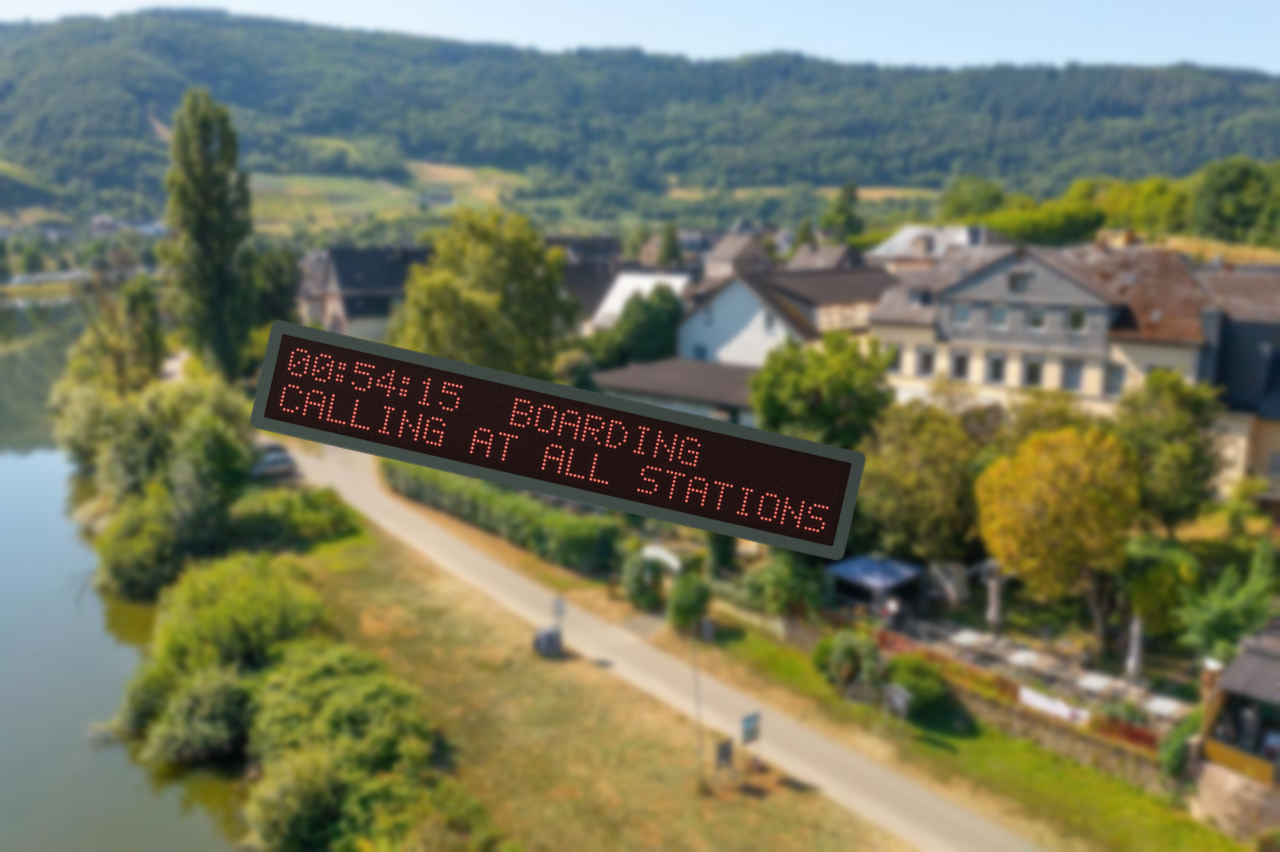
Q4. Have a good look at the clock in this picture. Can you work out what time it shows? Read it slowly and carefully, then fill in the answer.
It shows 0:54:15
